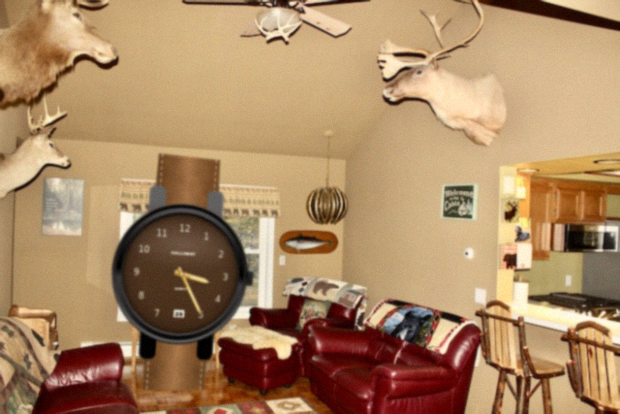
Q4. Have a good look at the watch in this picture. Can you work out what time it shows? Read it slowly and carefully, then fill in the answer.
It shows 3:25
